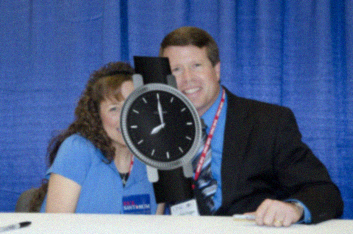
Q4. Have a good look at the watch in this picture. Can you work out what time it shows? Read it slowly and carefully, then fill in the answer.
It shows 8:00
